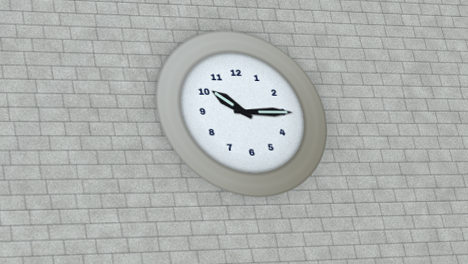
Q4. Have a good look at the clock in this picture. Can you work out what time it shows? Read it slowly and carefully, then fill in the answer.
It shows 10:15
